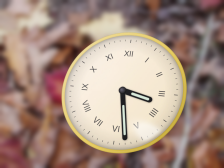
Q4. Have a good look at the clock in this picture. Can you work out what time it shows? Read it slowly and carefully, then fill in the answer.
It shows 3:28
